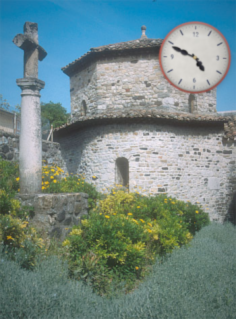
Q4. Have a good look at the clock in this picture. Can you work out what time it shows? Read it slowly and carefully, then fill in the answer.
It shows 4:49
